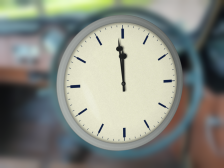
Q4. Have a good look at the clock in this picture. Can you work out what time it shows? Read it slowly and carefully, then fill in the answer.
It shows 11:59
